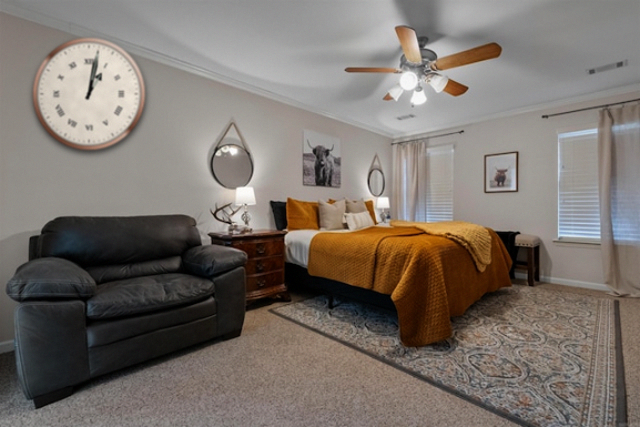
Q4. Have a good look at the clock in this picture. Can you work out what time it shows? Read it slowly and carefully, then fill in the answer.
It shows 1:02
